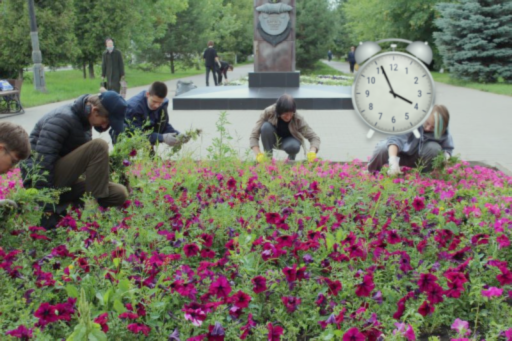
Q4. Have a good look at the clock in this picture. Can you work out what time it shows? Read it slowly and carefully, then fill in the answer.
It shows 3:56
